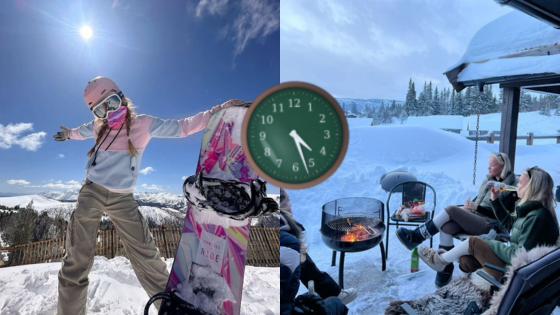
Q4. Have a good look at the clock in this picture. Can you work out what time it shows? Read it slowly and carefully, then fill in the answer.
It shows 4:27
